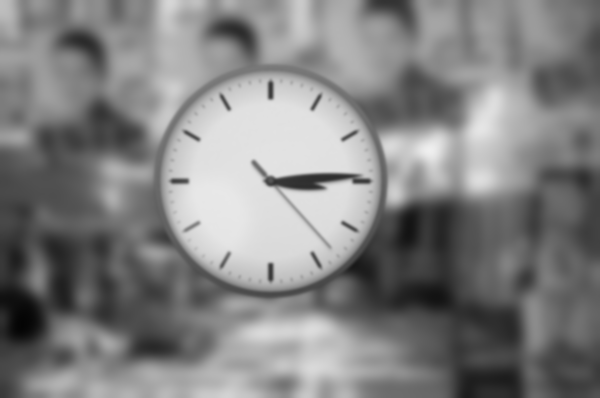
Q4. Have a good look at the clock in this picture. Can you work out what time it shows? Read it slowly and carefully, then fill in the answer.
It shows 3:14:23
